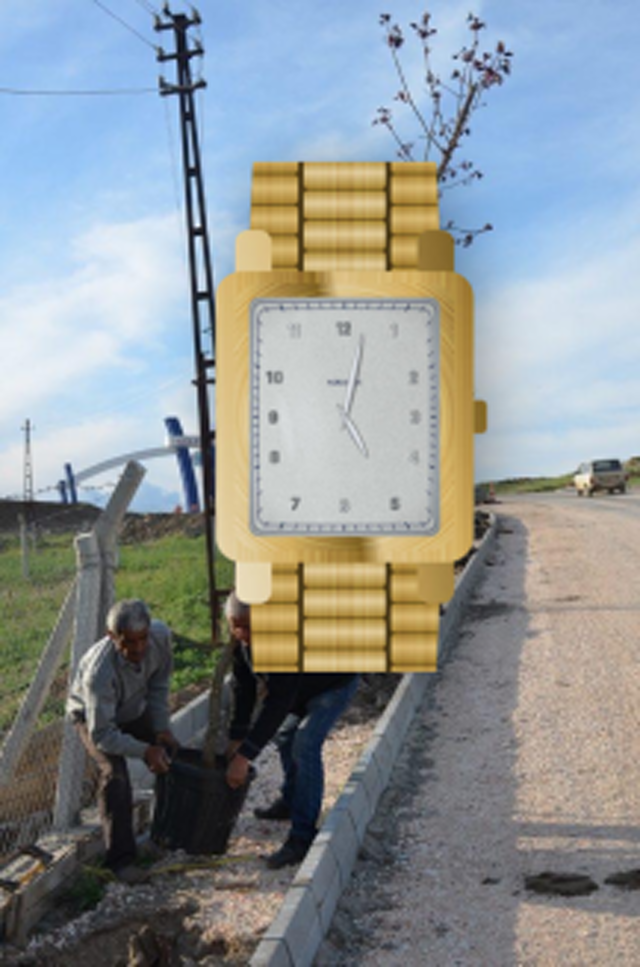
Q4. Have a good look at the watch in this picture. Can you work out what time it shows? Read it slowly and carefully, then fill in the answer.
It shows 5:02
